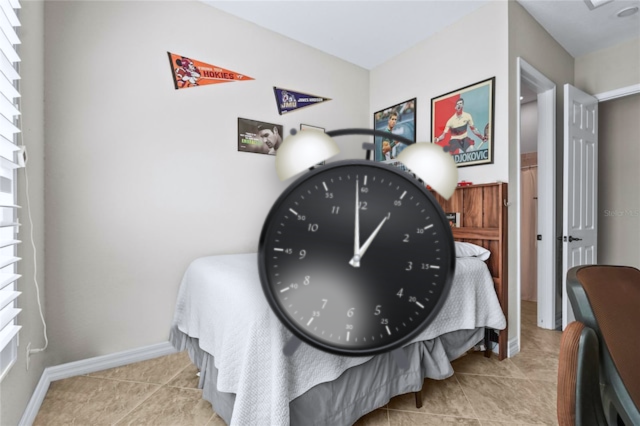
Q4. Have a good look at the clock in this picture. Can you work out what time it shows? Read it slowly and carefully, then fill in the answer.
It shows 12:59
